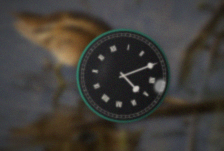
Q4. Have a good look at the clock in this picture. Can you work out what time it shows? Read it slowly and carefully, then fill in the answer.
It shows 5:15
